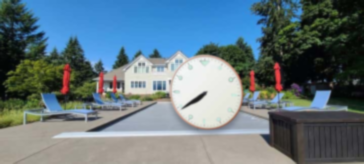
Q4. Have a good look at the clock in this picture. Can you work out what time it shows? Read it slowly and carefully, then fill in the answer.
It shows 7:39
